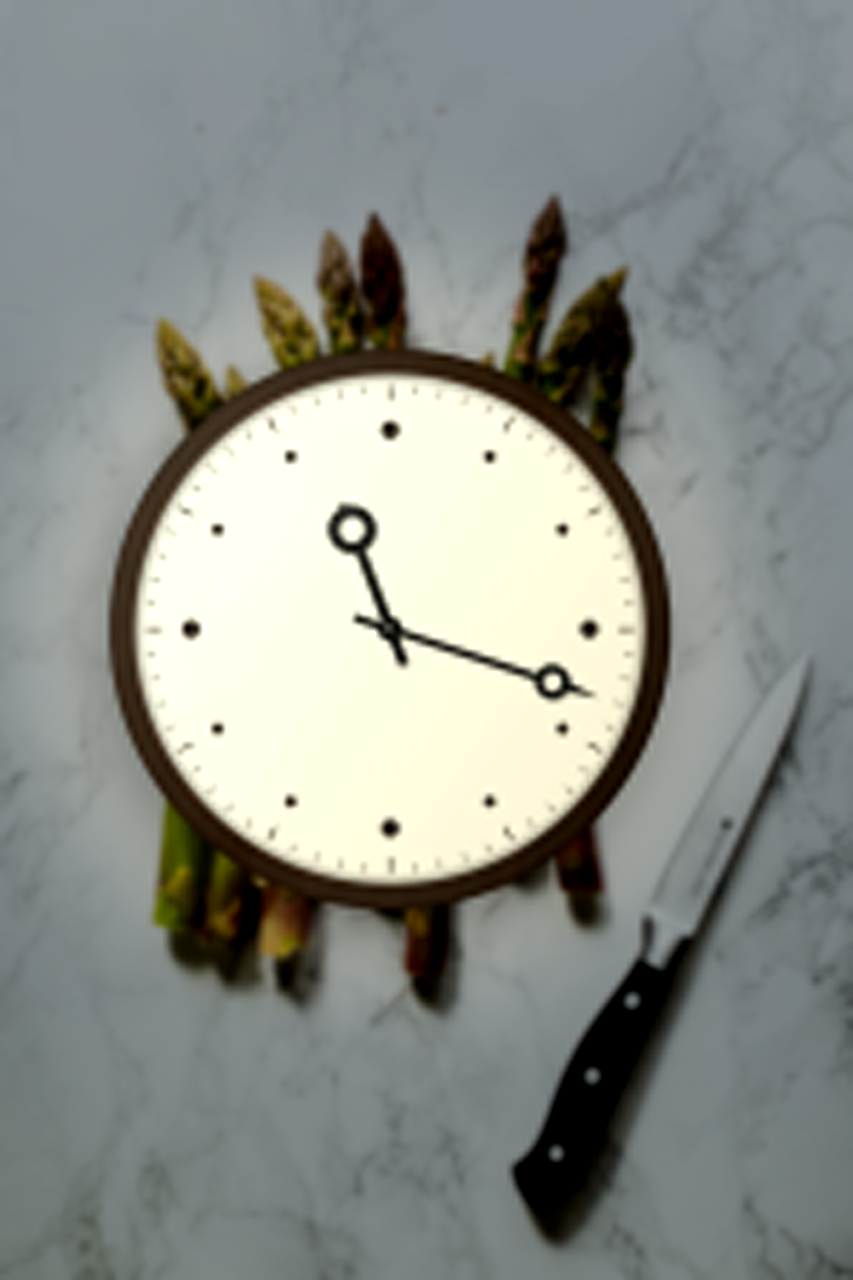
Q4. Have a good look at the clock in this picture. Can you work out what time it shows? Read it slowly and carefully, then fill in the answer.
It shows 11:18
